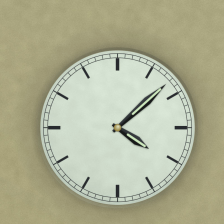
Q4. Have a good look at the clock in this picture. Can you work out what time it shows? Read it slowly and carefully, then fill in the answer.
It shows 4:08
